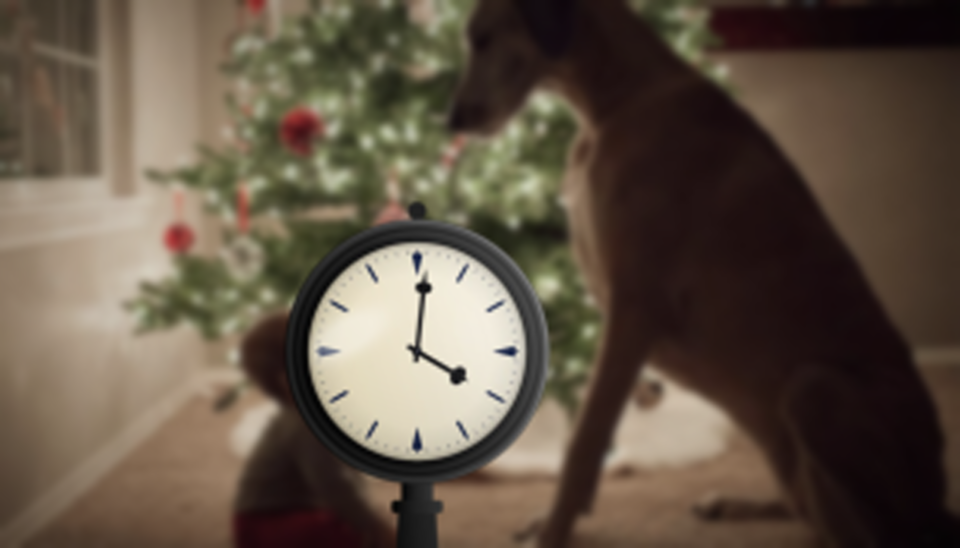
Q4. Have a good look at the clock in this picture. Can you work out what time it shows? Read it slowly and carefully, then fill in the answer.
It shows 4:01
